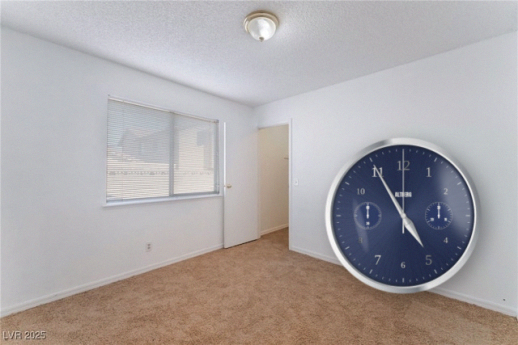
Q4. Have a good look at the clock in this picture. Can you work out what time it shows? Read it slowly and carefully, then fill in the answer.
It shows 4:55
